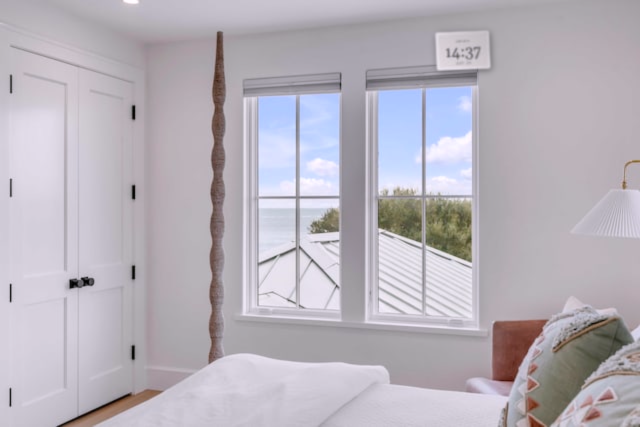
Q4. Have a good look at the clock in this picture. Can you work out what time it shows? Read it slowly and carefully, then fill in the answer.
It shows 14:37
